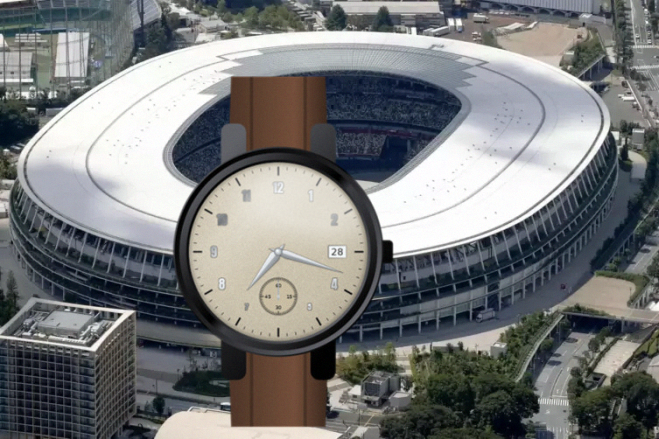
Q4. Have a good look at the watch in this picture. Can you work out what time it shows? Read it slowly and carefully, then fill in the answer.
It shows 7:18
